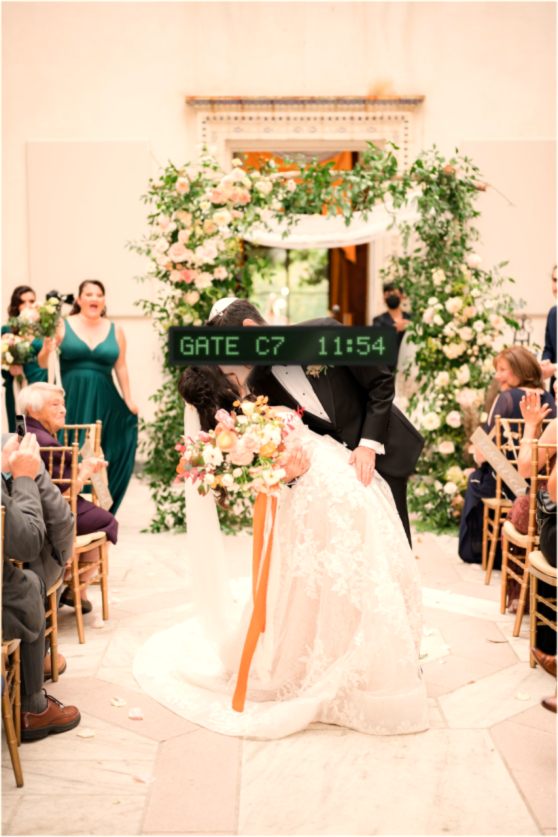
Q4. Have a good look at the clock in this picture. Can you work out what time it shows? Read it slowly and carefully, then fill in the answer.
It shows 11:54
